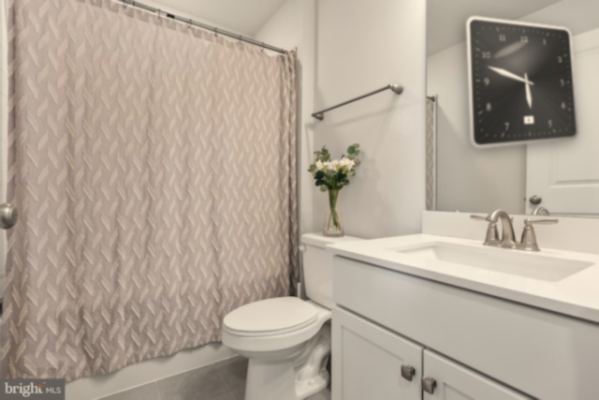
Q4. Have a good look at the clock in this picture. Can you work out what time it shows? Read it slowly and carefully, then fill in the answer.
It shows 5:48
